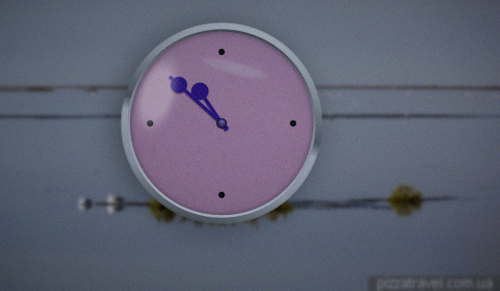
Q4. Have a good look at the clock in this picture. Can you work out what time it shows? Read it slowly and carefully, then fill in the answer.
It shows 10:52
